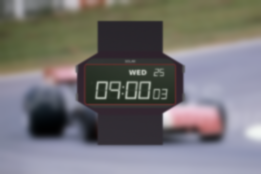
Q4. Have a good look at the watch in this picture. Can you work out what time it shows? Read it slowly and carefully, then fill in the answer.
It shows 9:00
